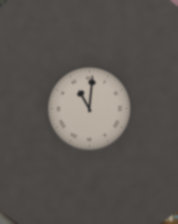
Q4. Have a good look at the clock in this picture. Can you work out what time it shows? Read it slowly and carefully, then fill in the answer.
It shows 11:01
